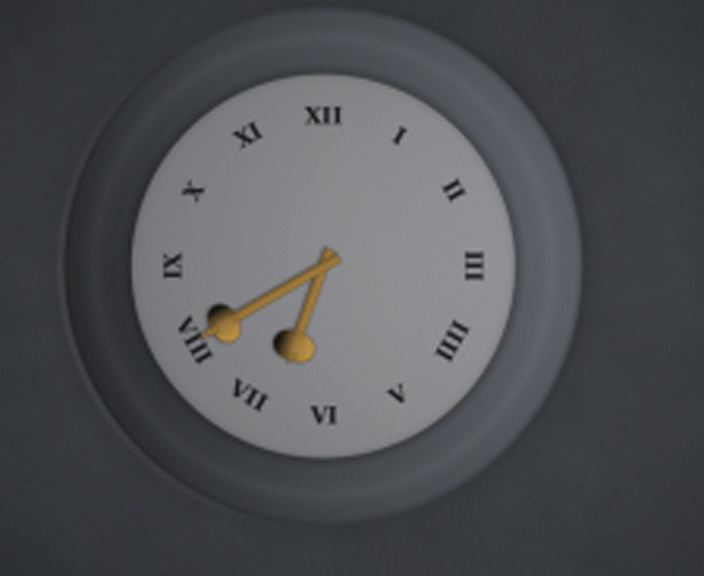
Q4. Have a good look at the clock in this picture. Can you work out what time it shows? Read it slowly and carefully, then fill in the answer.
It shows 6:40
